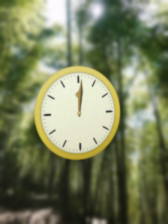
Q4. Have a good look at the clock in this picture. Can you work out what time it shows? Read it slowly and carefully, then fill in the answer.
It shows 12:01
